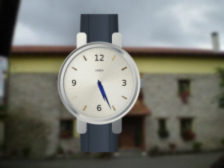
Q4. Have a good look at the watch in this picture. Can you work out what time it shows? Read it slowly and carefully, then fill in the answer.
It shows 5:26
